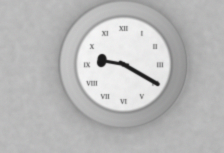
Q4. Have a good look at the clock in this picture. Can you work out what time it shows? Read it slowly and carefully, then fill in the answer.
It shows 9:20
